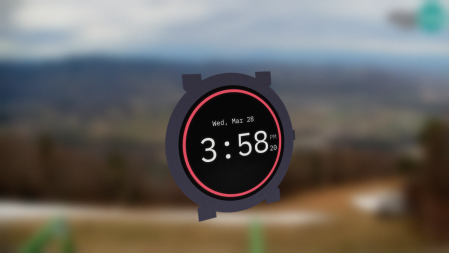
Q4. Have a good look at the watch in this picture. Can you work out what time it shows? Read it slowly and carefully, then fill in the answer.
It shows 3:58:20
